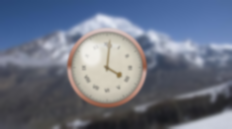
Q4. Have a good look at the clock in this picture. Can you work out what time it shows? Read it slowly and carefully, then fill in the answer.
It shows 4:01
